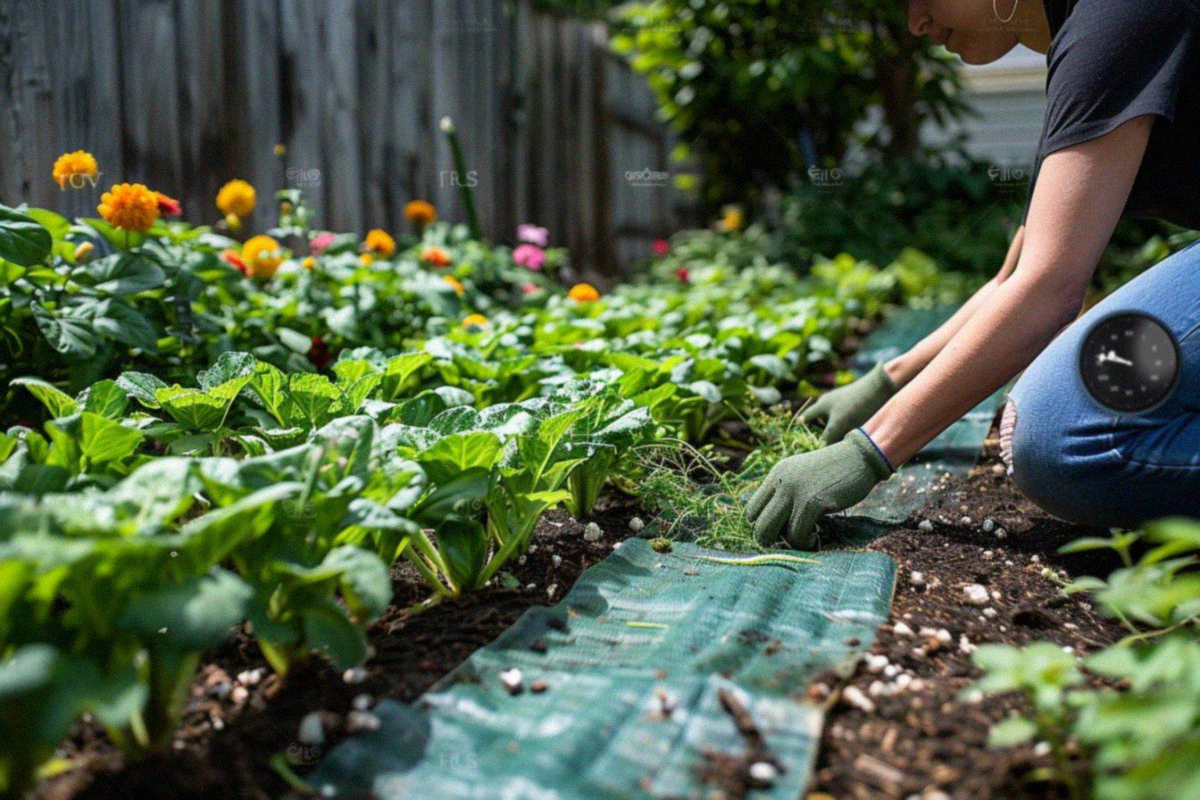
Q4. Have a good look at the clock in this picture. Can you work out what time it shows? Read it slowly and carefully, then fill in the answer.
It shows 9:47
